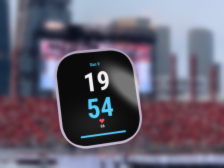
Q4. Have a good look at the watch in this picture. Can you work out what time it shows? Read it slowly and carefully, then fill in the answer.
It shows 19:54
